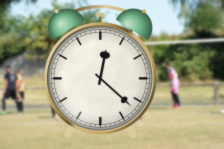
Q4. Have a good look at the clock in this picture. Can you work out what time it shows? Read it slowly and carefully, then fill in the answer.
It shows 12:22
